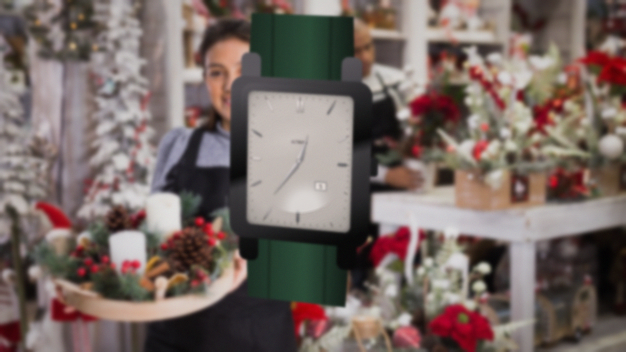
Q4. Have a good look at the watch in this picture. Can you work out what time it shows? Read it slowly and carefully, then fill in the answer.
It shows 12:36
